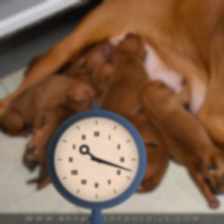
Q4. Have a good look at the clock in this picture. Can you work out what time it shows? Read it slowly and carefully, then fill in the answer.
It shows 10:18
